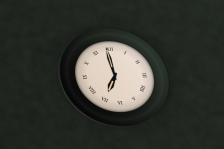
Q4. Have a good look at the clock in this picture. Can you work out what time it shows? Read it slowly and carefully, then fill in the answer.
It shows 6:59
